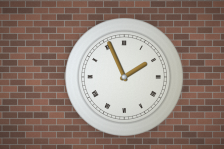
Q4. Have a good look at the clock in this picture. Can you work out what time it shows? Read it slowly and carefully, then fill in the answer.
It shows 1:56
